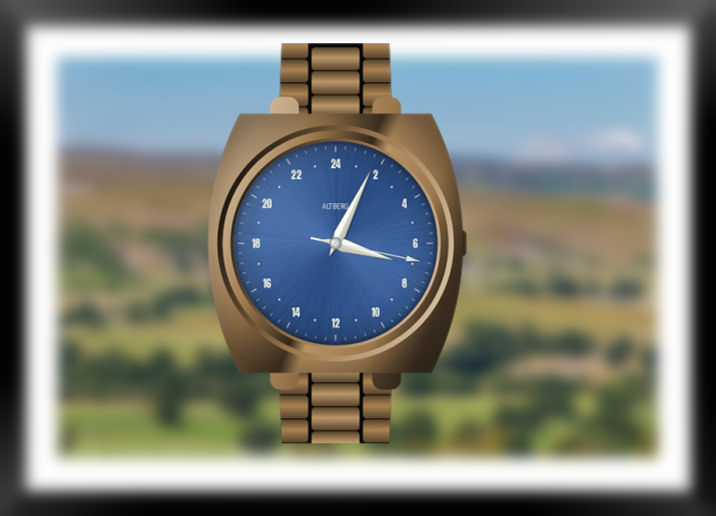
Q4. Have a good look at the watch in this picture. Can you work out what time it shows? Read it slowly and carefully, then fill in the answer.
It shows 7:04:17
